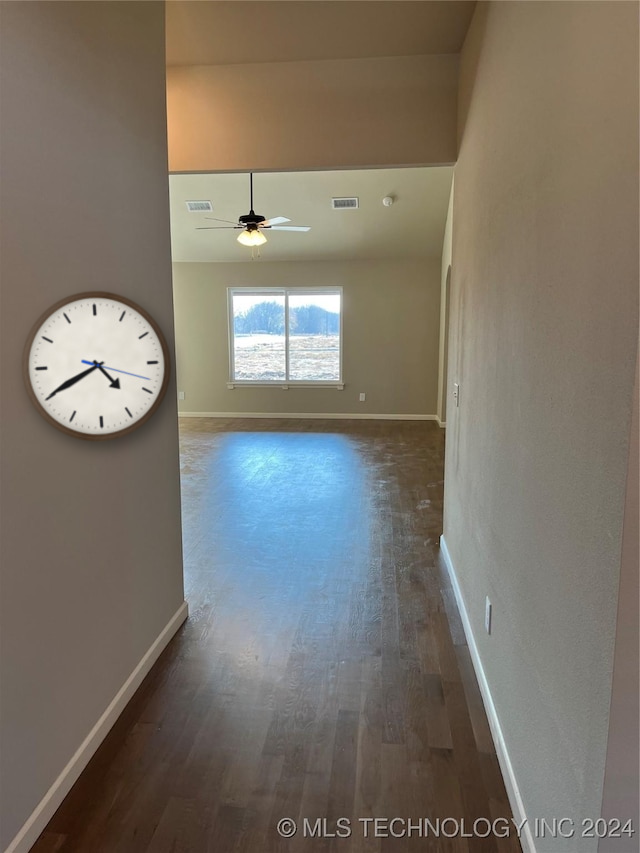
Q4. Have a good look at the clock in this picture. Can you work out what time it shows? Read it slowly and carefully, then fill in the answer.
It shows 4:40:18
